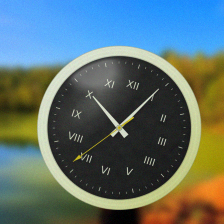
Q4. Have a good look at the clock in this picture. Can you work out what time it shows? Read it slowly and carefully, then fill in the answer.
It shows 10:04:36
